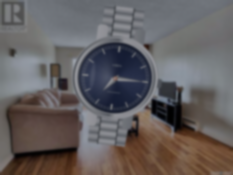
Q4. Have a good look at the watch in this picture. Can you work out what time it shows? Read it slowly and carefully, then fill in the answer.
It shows 7:15
